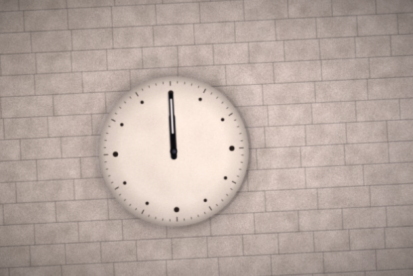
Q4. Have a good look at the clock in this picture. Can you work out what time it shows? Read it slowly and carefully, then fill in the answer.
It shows 12:00
